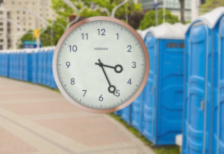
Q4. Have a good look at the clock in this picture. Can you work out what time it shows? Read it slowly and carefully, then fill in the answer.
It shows 3:26
